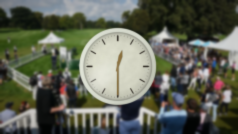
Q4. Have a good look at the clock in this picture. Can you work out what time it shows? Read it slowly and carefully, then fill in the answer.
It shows 12:30
